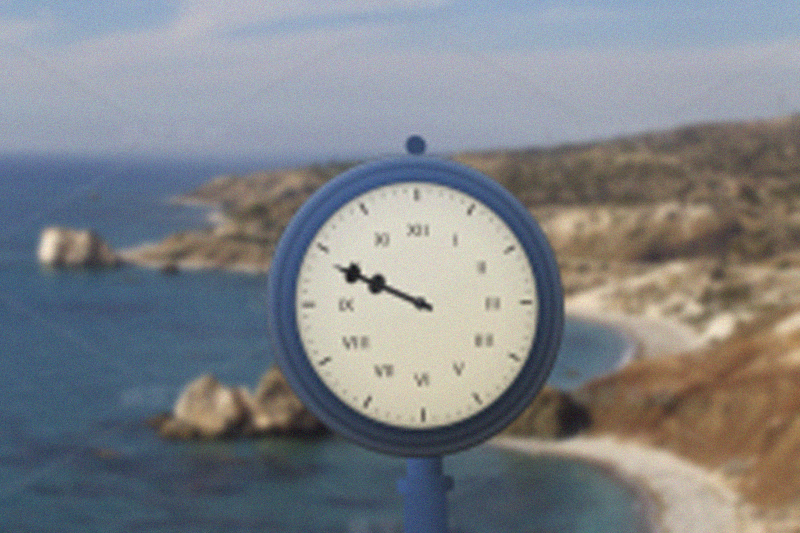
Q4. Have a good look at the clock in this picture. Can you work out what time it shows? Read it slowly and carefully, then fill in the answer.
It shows 9:49
